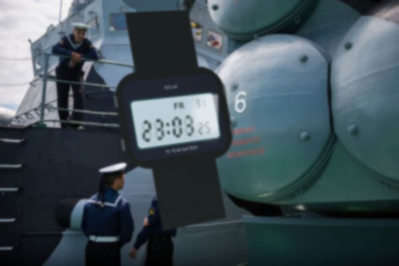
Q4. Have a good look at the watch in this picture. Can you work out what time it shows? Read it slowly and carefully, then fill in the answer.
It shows 23:03:25
